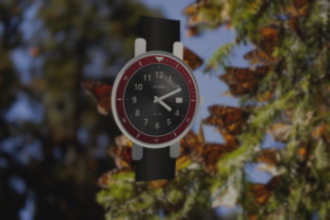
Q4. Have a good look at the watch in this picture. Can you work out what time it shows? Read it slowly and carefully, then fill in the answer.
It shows 4:11
